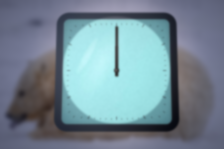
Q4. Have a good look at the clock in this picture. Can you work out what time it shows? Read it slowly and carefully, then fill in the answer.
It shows 12:00
